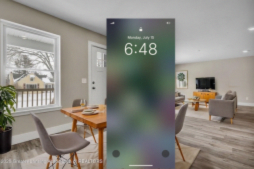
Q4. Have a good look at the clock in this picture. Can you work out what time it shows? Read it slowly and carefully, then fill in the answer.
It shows 6:48
